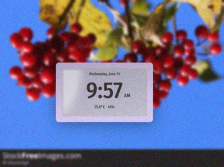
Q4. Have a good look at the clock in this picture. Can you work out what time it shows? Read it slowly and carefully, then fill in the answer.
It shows 9:57
